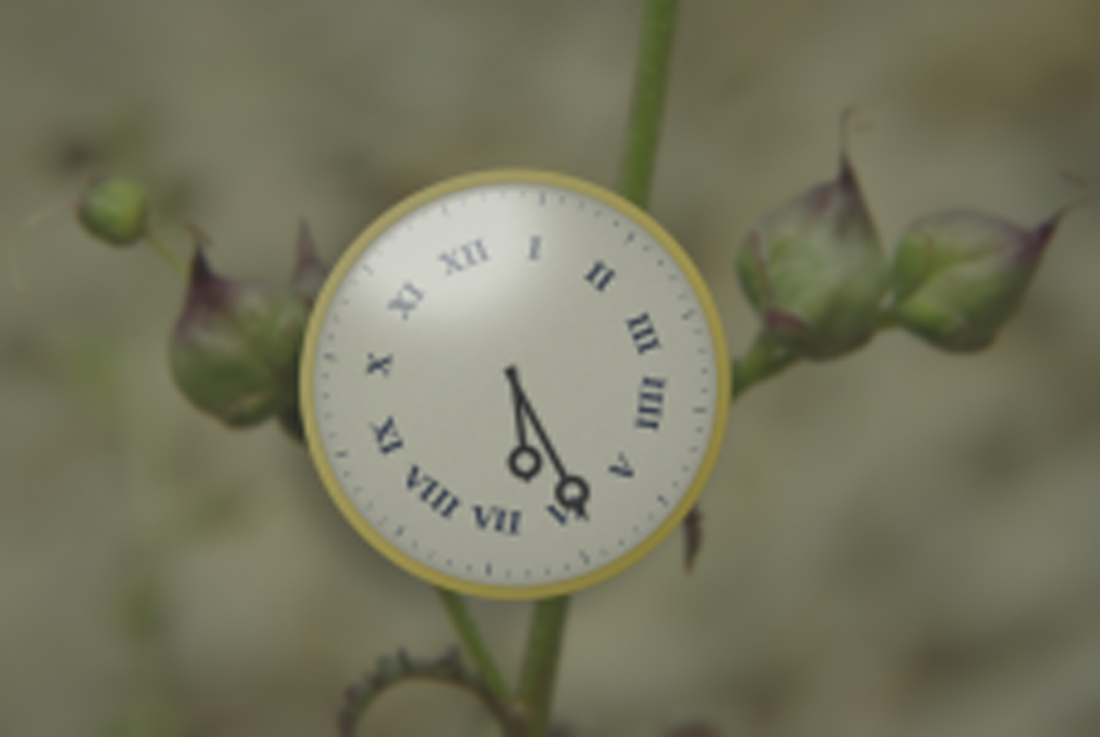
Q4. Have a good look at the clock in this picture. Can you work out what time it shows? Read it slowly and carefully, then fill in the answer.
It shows 6:29
